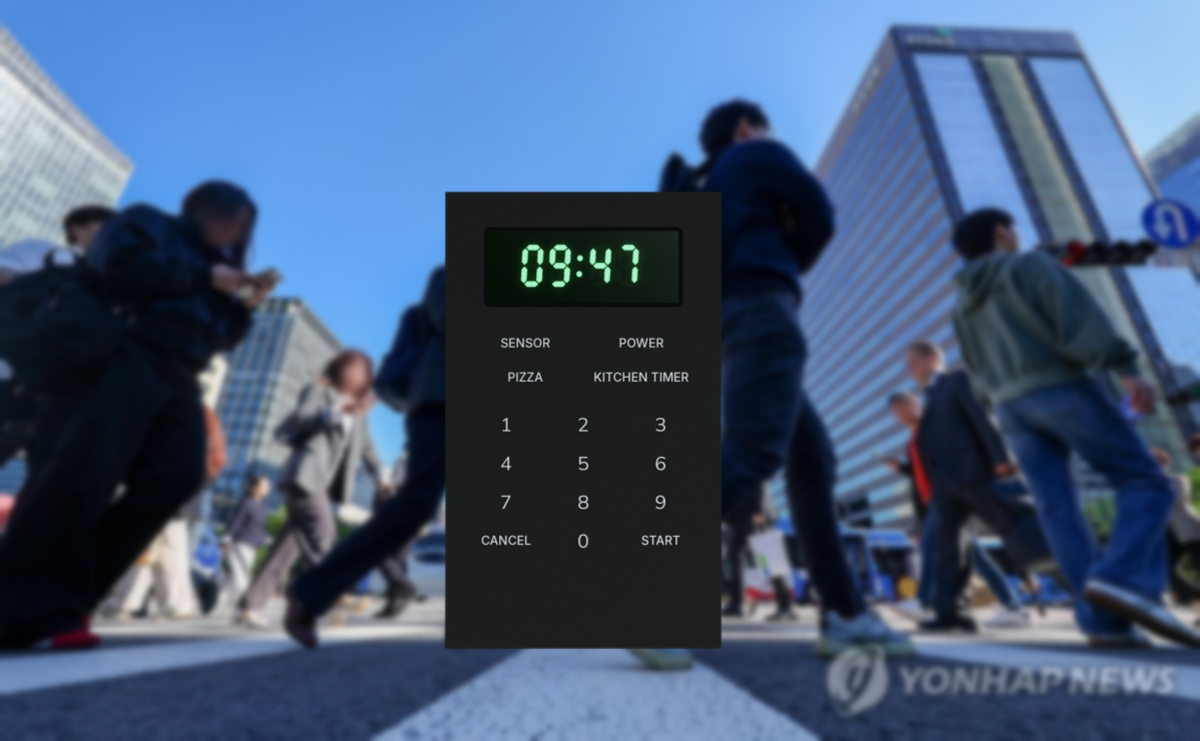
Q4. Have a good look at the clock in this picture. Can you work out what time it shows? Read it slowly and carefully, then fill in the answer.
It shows 9:47
